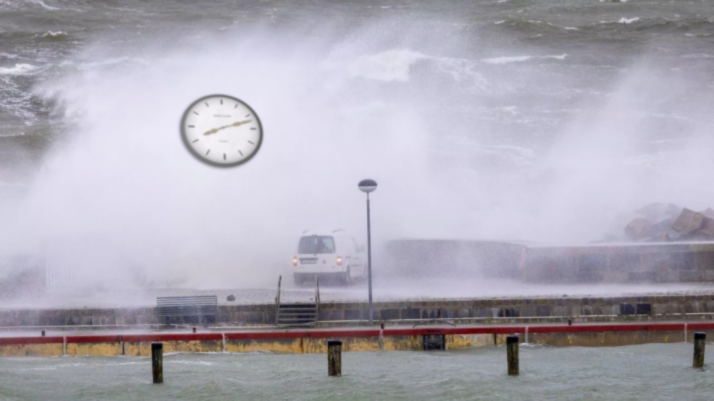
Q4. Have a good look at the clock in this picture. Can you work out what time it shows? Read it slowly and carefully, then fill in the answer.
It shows 8:12
